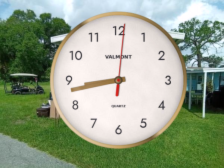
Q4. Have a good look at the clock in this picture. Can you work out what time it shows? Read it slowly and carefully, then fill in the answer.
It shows 8:43:01
